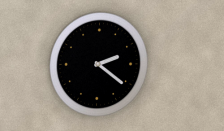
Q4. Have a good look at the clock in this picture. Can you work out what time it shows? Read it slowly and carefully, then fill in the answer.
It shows 2:21
